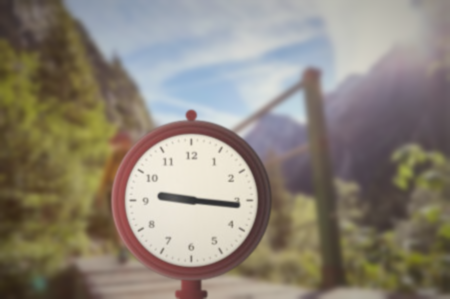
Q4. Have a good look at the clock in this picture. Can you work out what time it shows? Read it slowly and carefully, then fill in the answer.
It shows 9:16
